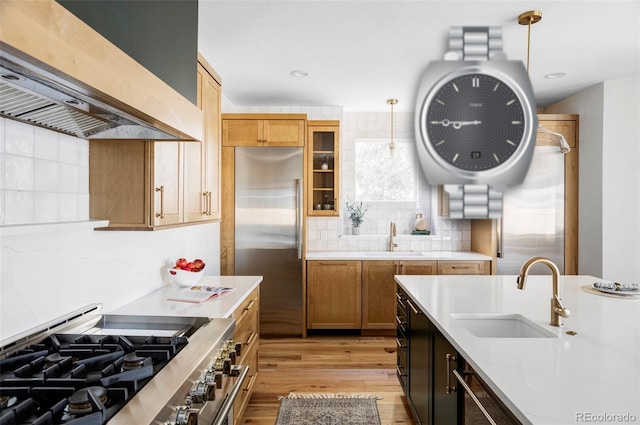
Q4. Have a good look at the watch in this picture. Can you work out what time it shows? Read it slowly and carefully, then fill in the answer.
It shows 8:45
